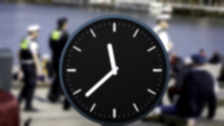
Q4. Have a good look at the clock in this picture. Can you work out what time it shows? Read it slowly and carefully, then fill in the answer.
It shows 11:38
